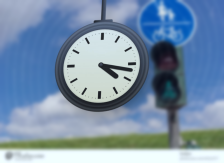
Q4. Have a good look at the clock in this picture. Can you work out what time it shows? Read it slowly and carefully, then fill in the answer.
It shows 4:17
